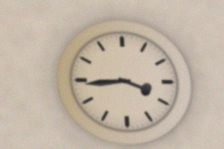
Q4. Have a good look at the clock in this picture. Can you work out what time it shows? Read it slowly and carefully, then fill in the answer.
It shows 3:44
